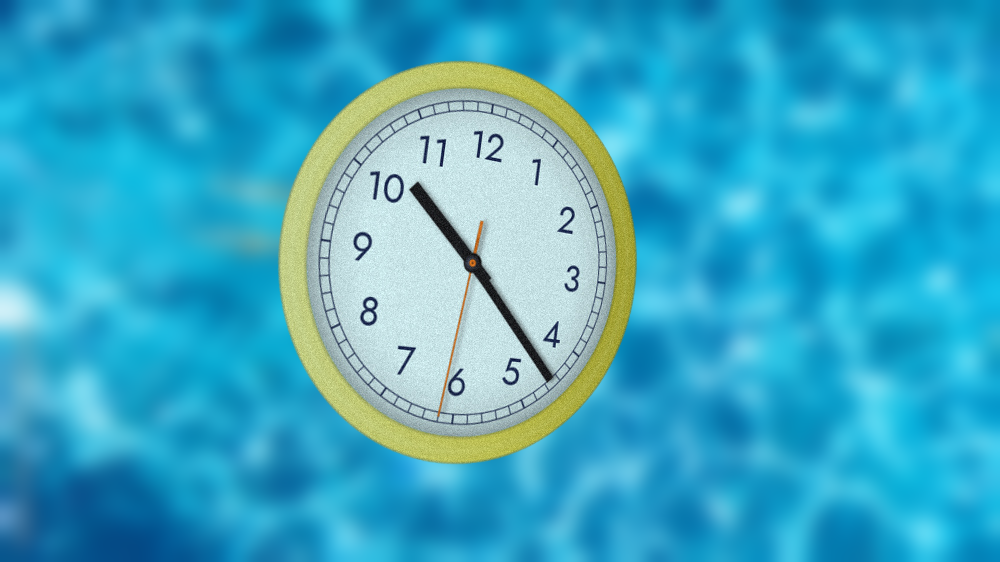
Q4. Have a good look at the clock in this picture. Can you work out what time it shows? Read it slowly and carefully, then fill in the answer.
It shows 10:22:31
